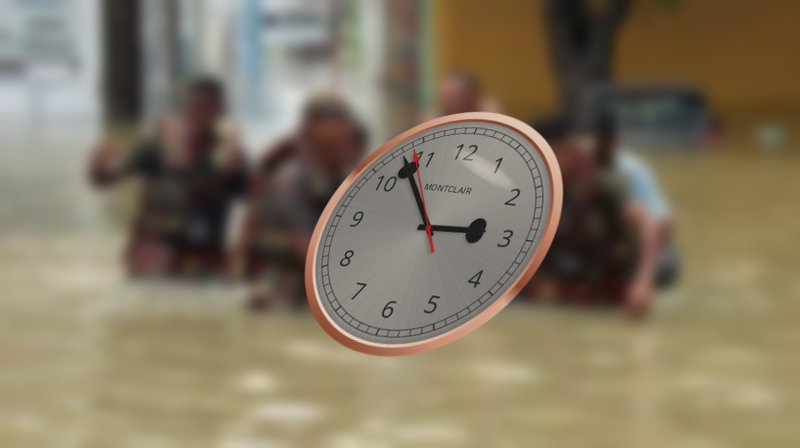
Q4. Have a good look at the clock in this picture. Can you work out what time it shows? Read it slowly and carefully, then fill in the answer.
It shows 2:52:54
